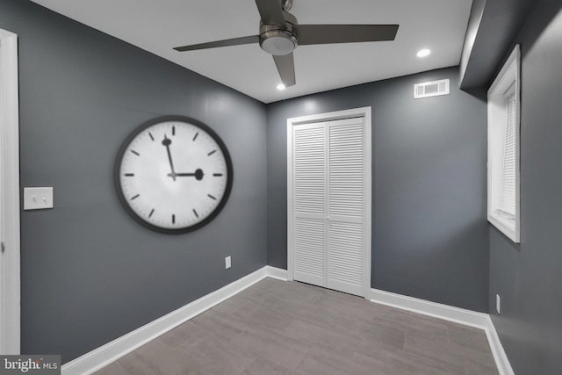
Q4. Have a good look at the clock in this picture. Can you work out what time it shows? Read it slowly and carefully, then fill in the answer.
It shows 2:58
